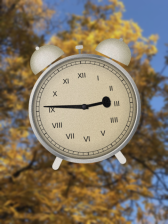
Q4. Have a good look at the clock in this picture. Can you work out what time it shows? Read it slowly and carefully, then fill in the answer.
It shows 2:46
